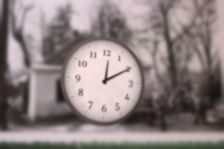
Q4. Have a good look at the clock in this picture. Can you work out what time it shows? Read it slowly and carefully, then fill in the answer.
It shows 12:10
